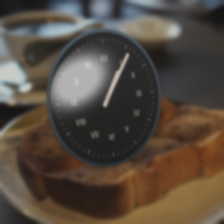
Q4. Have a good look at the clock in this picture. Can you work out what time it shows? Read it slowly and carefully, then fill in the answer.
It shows 1:06
